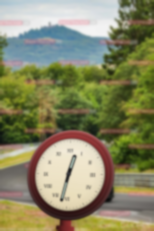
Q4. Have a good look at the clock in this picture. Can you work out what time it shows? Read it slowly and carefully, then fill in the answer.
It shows 12:32
